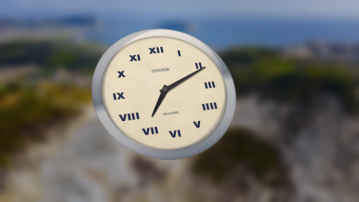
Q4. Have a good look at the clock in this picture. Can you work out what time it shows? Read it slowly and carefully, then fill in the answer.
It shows 7:11
